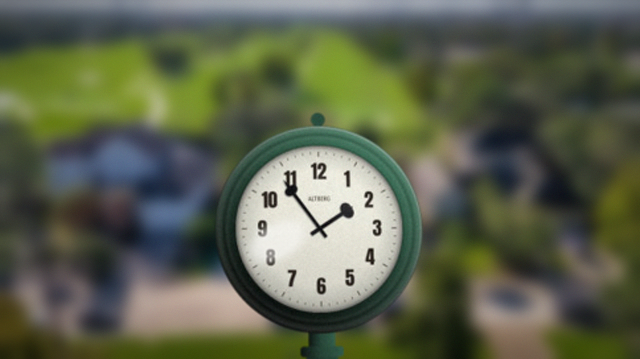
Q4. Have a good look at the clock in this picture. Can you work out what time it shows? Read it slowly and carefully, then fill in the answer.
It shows 1:54
